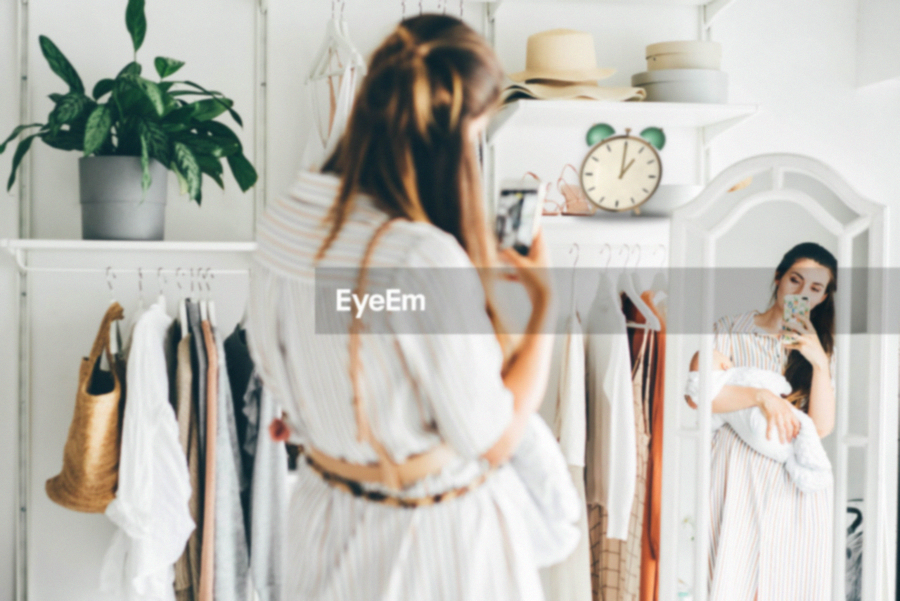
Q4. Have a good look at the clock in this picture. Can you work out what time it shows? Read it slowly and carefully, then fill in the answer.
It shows 1:00
